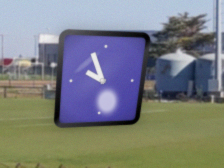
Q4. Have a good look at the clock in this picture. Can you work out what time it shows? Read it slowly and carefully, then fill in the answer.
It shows 9:56
